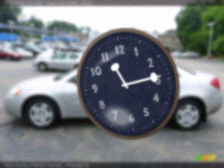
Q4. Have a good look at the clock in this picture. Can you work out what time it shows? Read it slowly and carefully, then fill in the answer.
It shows 11:14
